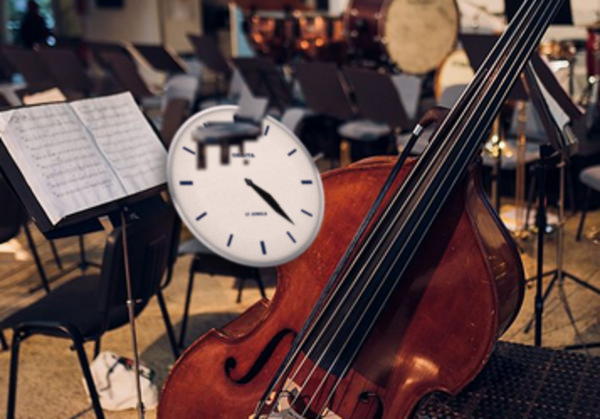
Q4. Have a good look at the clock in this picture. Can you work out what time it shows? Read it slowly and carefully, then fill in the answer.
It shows 4:23
